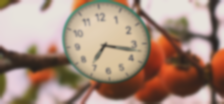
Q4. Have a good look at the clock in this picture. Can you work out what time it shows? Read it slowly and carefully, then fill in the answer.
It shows 7:17
